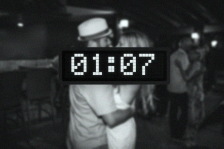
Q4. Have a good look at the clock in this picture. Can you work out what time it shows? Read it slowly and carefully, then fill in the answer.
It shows 1:07
